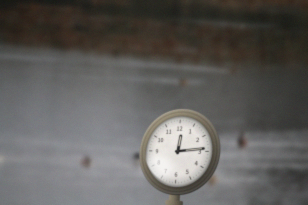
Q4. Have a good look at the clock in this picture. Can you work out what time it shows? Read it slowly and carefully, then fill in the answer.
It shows 12:14
